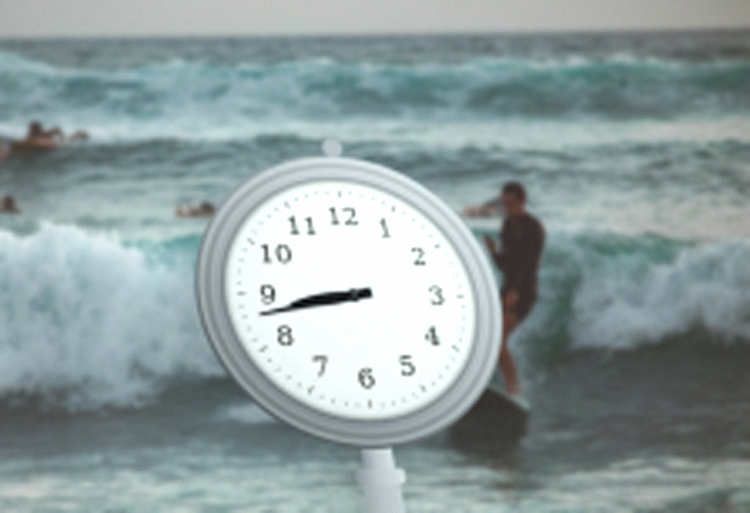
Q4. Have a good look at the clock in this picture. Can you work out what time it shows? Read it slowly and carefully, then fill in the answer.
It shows 8:43
